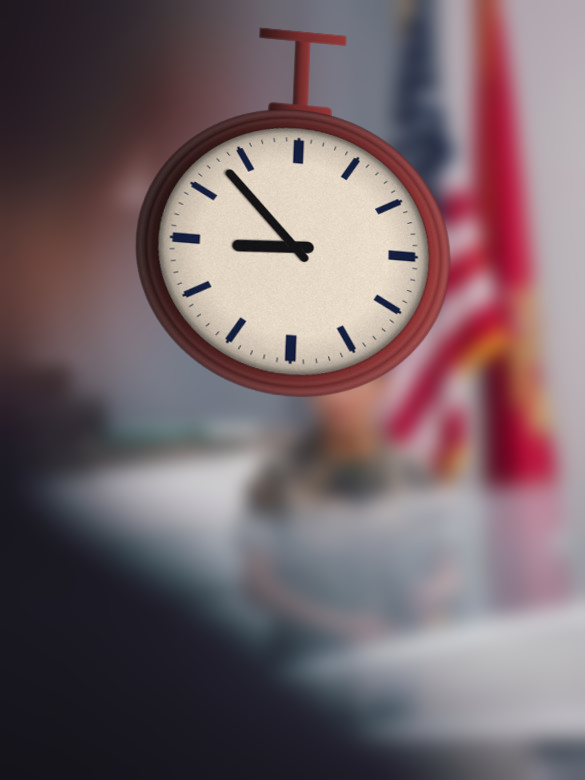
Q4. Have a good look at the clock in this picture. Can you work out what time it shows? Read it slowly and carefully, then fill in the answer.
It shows 8:53
